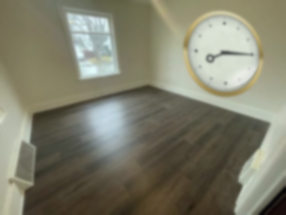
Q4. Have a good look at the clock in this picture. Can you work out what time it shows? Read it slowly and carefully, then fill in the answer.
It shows 8:15
